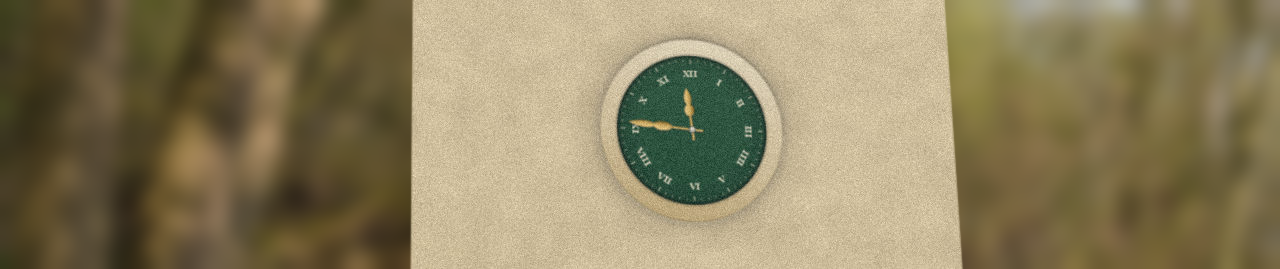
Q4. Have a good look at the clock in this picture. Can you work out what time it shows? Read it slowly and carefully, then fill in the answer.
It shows 11:46
